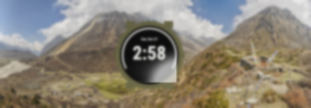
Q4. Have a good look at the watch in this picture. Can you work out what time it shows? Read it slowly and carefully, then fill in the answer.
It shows 2:58
